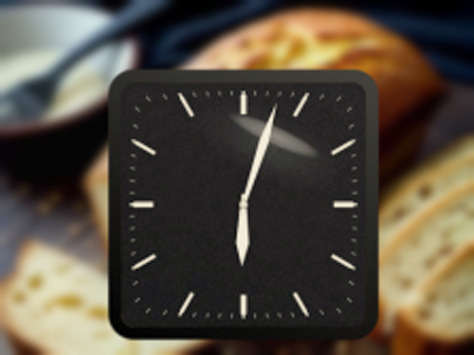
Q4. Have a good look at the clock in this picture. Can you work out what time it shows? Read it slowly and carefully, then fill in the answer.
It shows 6:03
